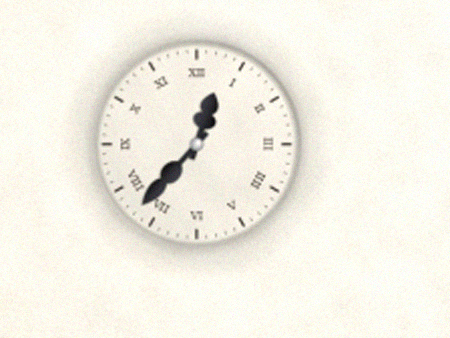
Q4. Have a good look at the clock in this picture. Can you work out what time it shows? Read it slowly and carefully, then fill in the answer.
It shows 12:37
